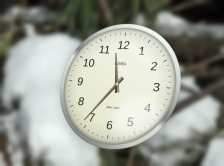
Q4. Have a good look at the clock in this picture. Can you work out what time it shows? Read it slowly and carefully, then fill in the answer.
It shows 11:36
